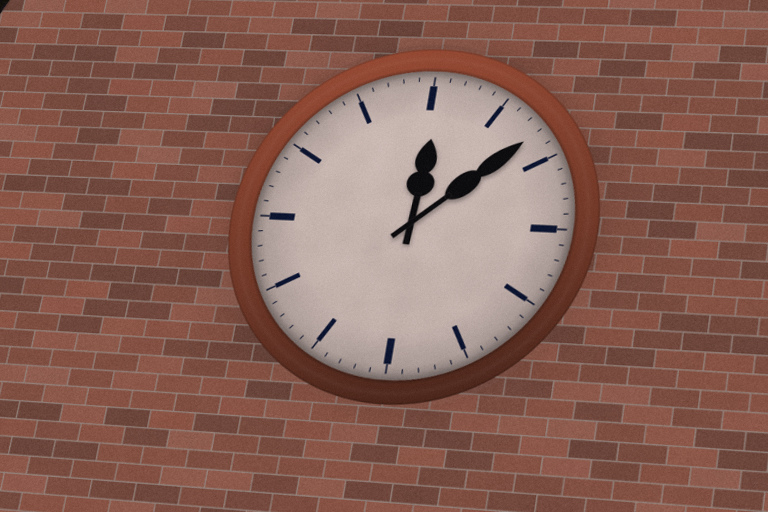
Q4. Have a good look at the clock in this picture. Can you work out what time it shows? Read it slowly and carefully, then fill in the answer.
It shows 12:08
